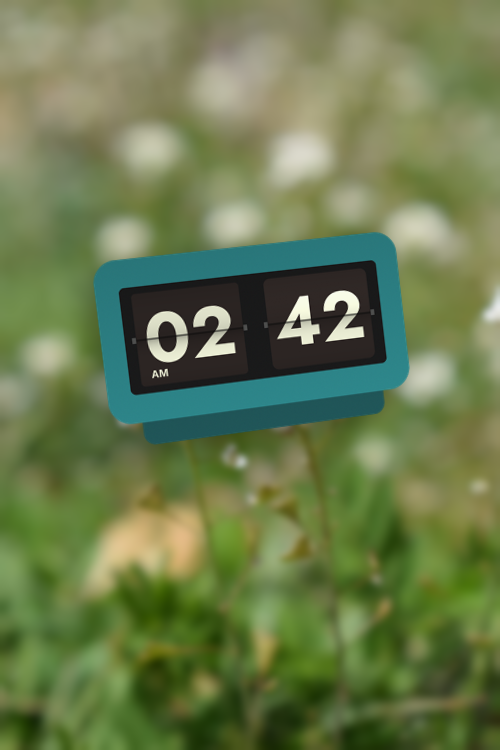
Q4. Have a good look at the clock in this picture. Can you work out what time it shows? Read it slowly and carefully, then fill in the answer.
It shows 2:42
